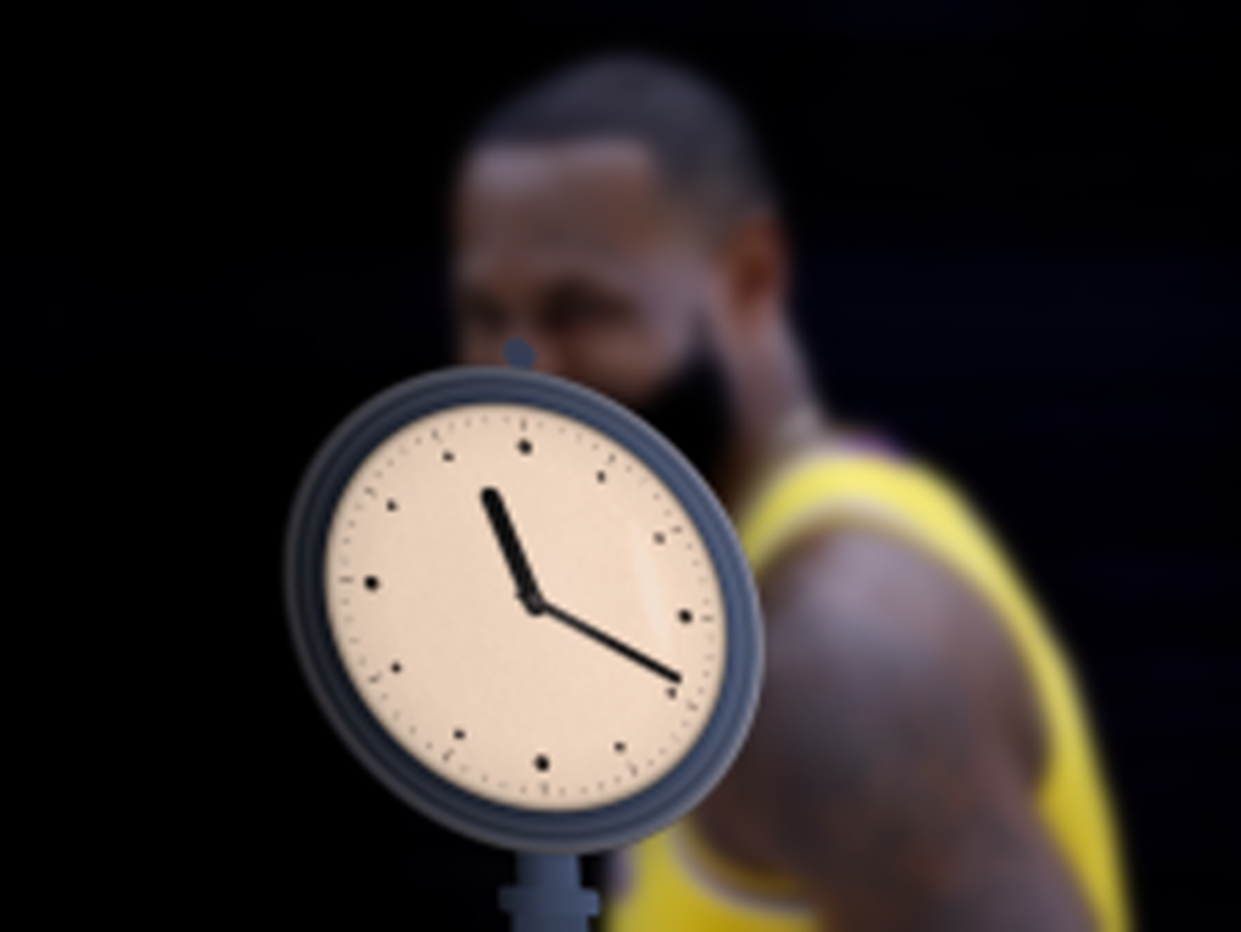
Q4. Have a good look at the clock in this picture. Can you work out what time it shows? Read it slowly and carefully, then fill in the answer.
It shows 11:19
